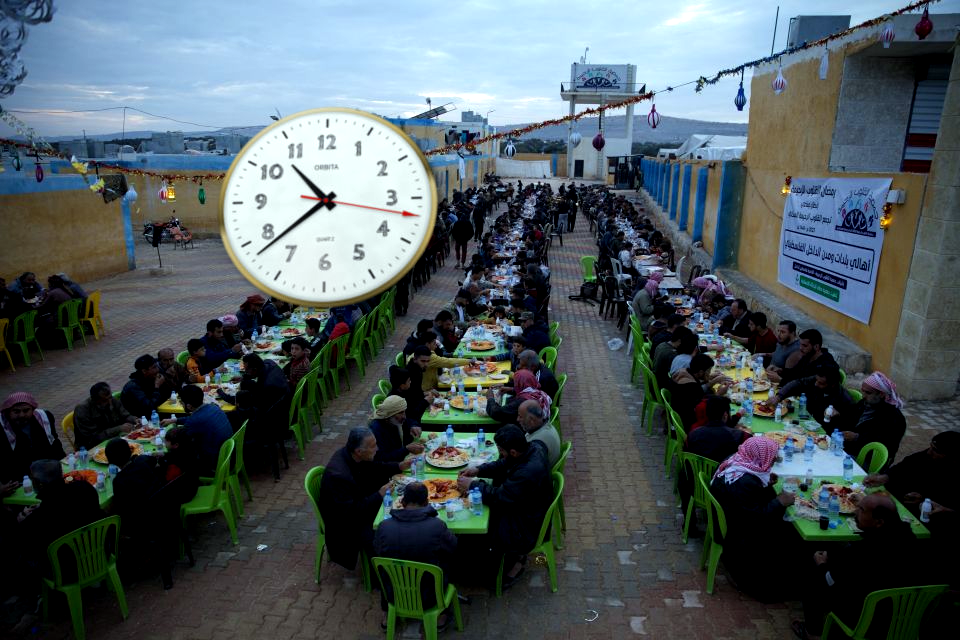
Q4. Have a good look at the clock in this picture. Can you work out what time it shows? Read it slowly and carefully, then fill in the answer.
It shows 10:38:17
